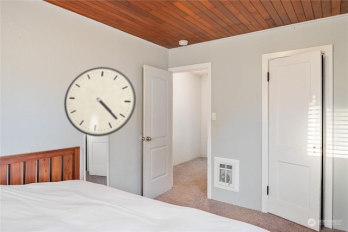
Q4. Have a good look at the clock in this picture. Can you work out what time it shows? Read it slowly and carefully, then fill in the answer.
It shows 4:22
